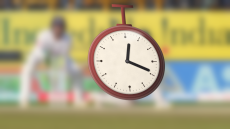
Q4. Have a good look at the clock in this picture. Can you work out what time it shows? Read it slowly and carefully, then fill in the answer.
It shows 12:19
